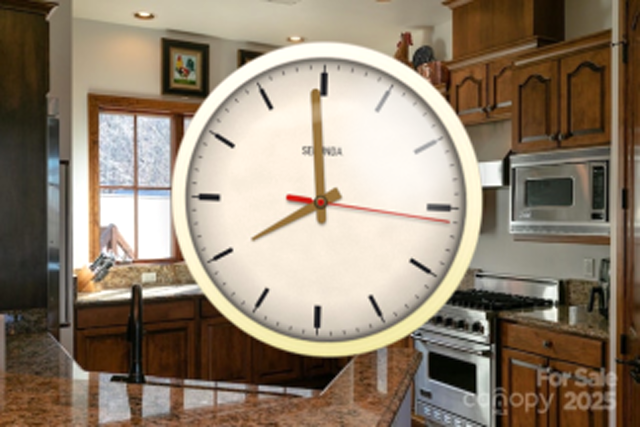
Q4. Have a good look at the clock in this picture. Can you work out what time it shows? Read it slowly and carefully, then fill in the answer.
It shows 7:59:16
